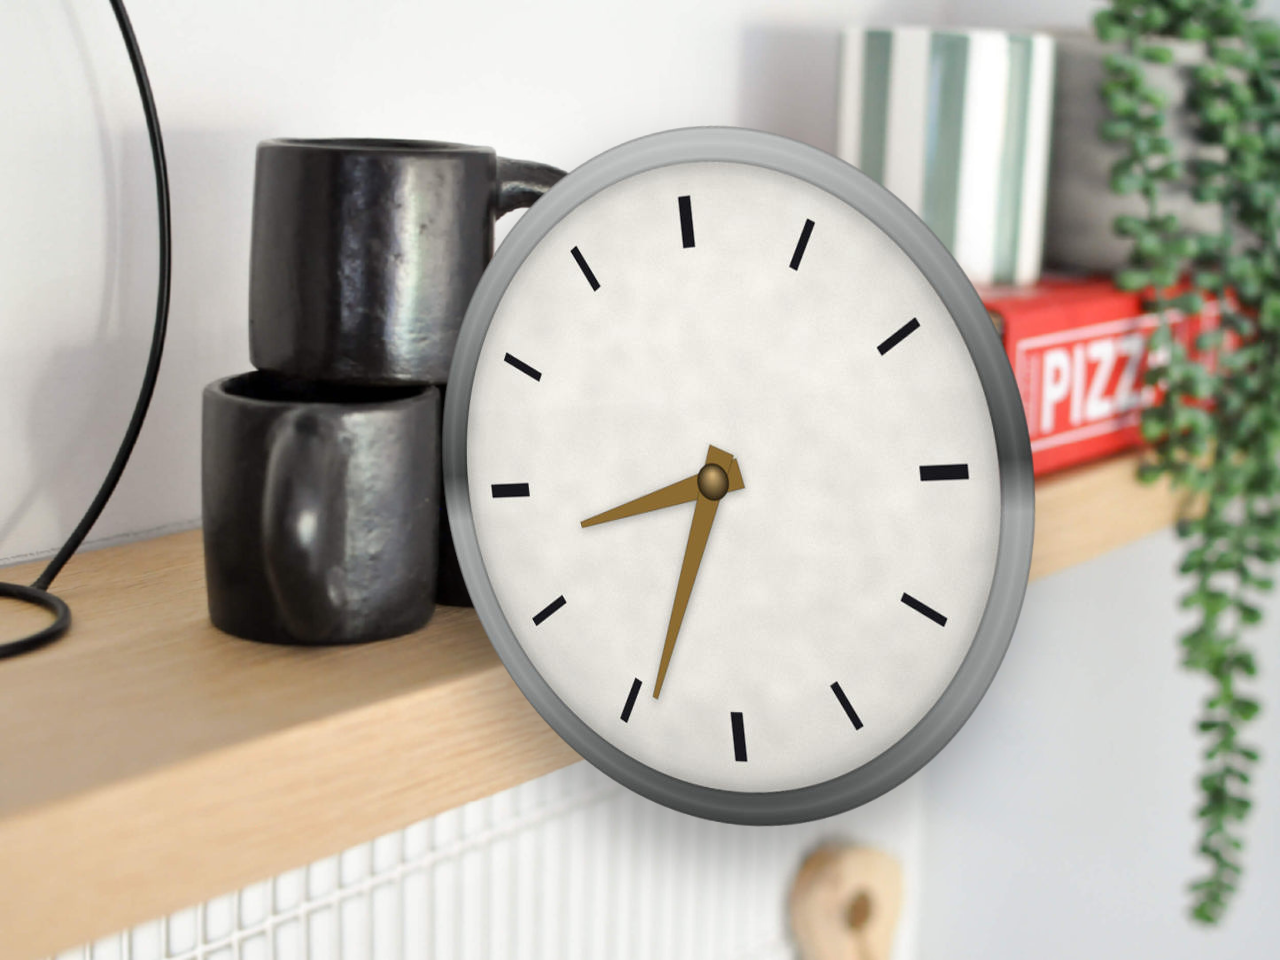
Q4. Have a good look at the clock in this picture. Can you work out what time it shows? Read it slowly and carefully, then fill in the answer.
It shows 8:34
